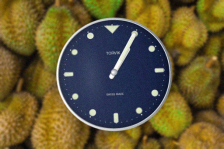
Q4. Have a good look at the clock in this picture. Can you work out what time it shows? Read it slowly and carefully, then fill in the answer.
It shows 1:05
